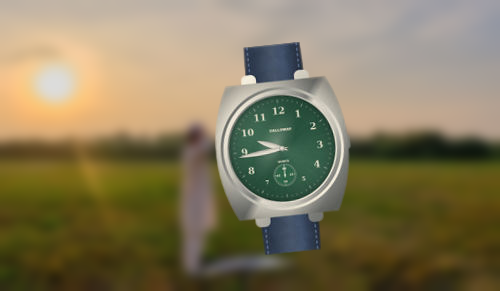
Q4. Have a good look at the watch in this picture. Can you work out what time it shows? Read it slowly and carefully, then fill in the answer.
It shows 9:44
